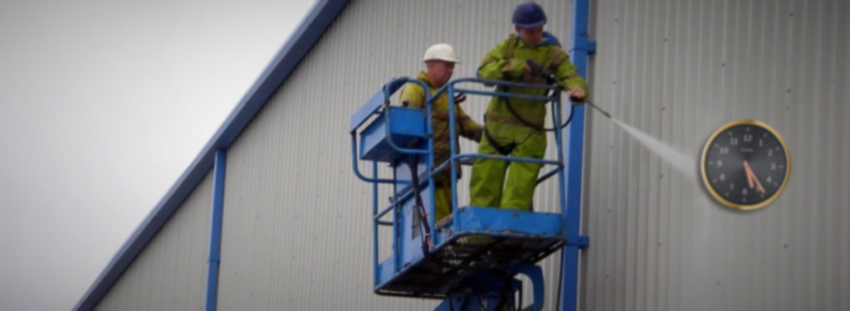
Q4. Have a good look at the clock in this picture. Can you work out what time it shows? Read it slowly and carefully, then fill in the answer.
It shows 5:24
